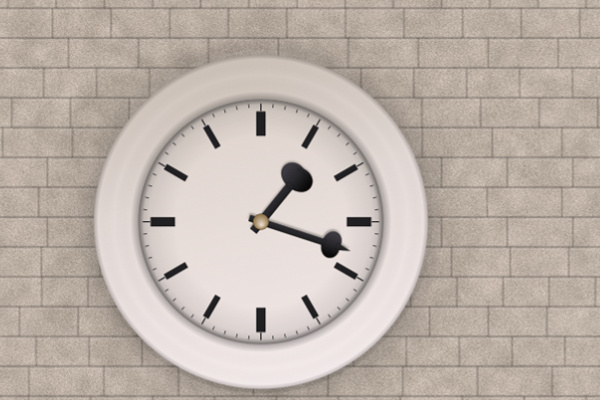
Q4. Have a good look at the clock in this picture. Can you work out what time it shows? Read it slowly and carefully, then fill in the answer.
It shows 1:18
